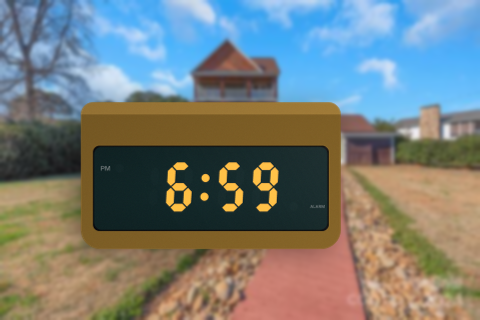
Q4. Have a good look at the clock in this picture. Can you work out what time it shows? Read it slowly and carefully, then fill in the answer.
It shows 6:59
